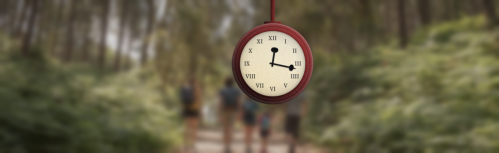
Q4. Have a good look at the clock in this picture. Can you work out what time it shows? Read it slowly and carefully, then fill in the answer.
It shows 12:17
